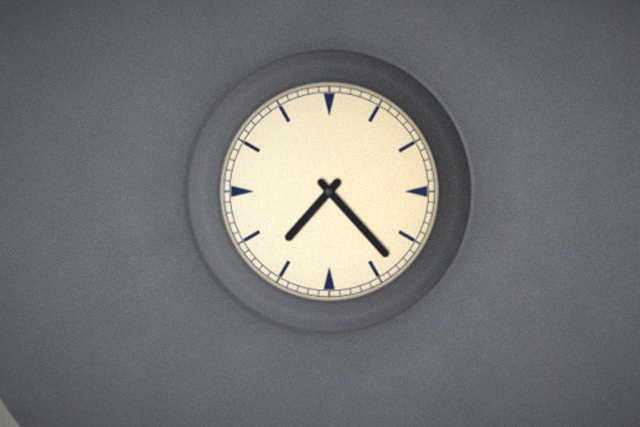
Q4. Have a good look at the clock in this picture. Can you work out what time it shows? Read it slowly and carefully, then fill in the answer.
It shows 7:23
